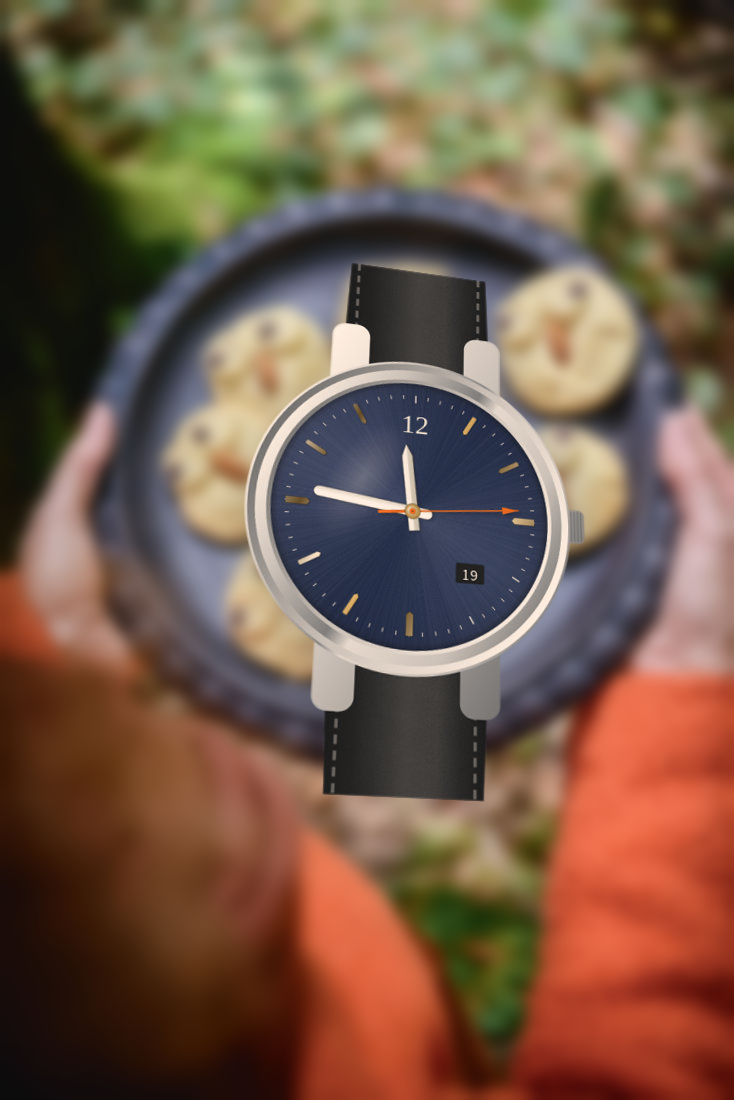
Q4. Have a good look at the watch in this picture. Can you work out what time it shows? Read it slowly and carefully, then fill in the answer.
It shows 11:46:14
